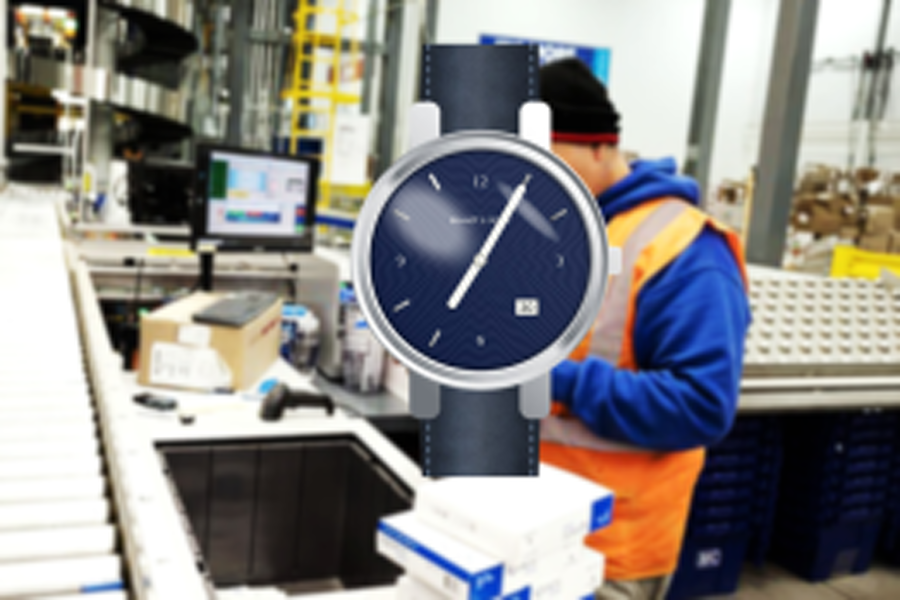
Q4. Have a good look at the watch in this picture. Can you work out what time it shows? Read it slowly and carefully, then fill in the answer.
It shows 7:05
